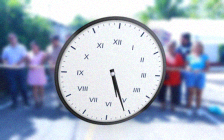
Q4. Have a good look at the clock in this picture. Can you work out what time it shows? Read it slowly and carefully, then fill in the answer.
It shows 5:26
